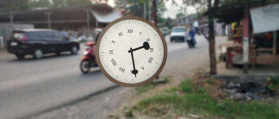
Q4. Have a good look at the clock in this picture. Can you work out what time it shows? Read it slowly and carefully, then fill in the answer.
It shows 2:29
